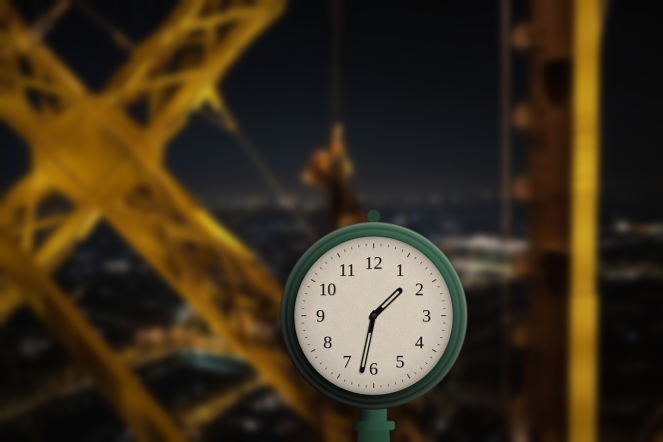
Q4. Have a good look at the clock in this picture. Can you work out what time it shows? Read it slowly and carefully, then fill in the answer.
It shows 1:32
